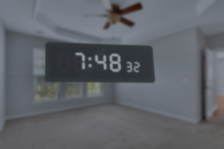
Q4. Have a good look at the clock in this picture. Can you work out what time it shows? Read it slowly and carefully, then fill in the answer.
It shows 7:48:32
